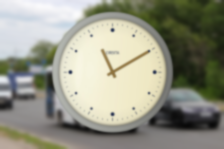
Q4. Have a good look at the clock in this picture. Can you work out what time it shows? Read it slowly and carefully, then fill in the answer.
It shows 11:10
